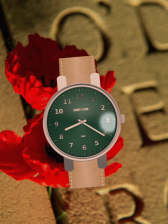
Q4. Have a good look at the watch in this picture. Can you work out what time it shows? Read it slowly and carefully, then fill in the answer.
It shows 8:21
